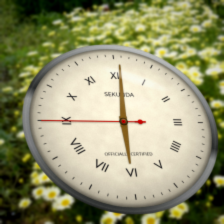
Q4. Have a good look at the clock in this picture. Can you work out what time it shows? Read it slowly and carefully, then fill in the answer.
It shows 6:00:45
